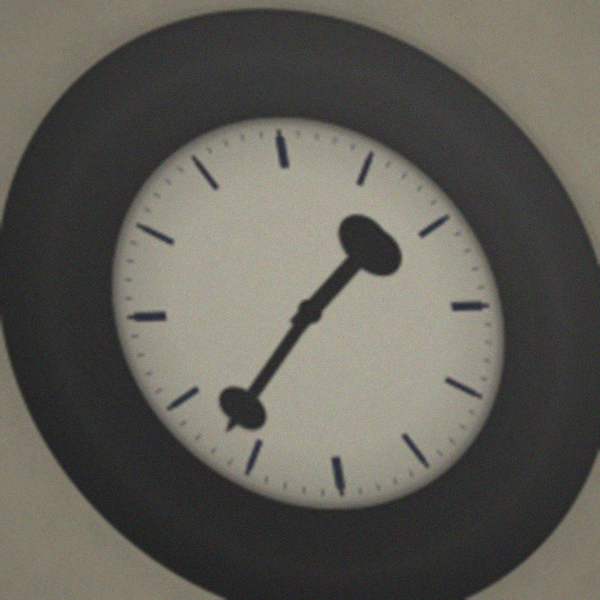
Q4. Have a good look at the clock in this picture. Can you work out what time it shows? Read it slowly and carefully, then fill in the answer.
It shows 1:37
